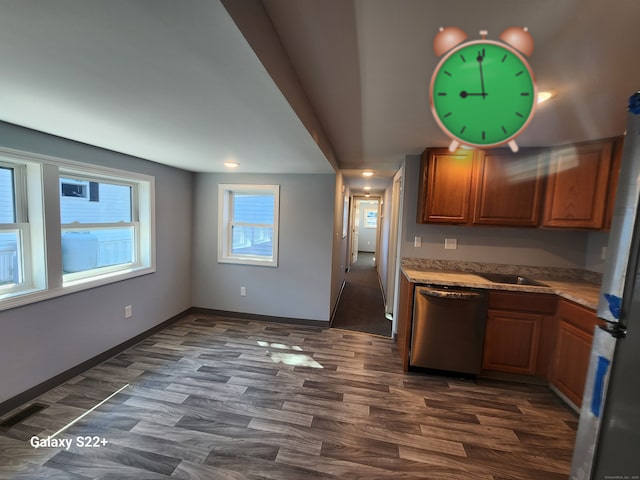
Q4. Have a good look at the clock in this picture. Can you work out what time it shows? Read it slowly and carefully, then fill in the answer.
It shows 8:59
